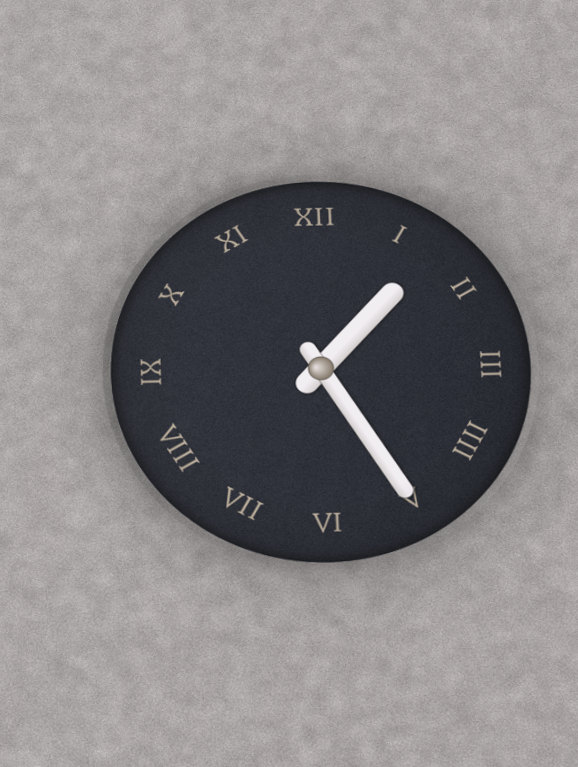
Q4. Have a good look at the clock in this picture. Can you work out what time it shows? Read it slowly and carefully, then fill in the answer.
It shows 1:25
